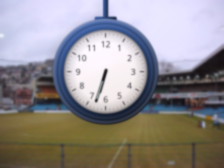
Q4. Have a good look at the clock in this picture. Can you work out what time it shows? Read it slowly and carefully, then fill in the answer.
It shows 6:33
